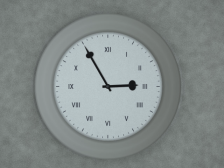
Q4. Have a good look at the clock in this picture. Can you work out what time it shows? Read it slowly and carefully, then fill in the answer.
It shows 2:55
